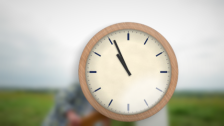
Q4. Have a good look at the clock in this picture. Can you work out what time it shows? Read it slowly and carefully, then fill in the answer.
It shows 10:56
